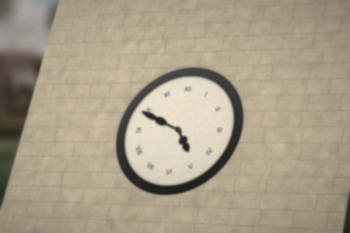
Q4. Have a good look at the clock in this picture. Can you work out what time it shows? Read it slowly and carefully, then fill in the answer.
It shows 4:49
